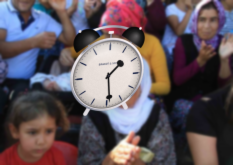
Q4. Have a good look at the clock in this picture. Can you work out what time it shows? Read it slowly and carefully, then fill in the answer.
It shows 1:29
